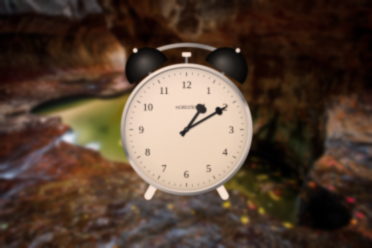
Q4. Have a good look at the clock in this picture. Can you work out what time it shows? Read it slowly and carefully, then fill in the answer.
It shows 1:10
